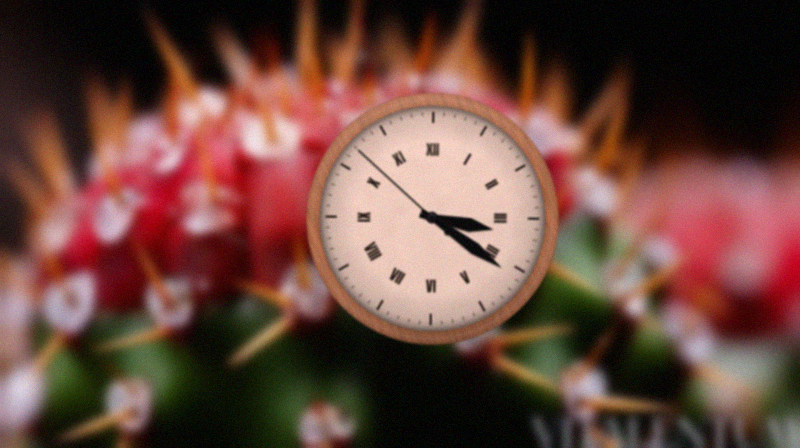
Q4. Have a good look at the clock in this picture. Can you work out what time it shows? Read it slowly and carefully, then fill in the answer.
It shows 3:20:52
